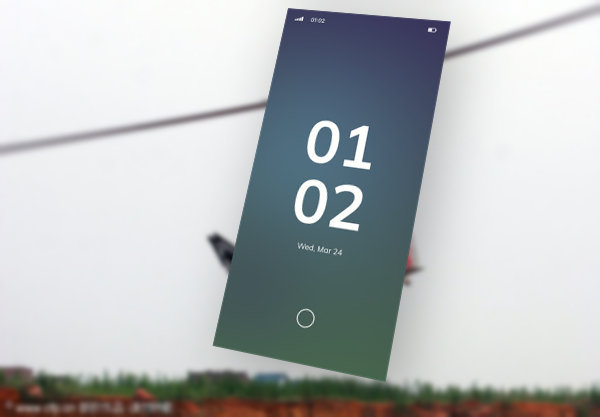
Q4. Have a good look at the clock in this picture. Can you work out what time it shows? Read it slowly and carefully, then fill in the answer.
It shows 1:02
